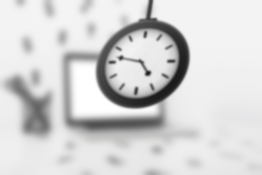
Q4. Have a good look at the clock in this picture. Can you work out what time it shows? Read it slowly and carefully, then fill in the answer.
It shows 4:47
